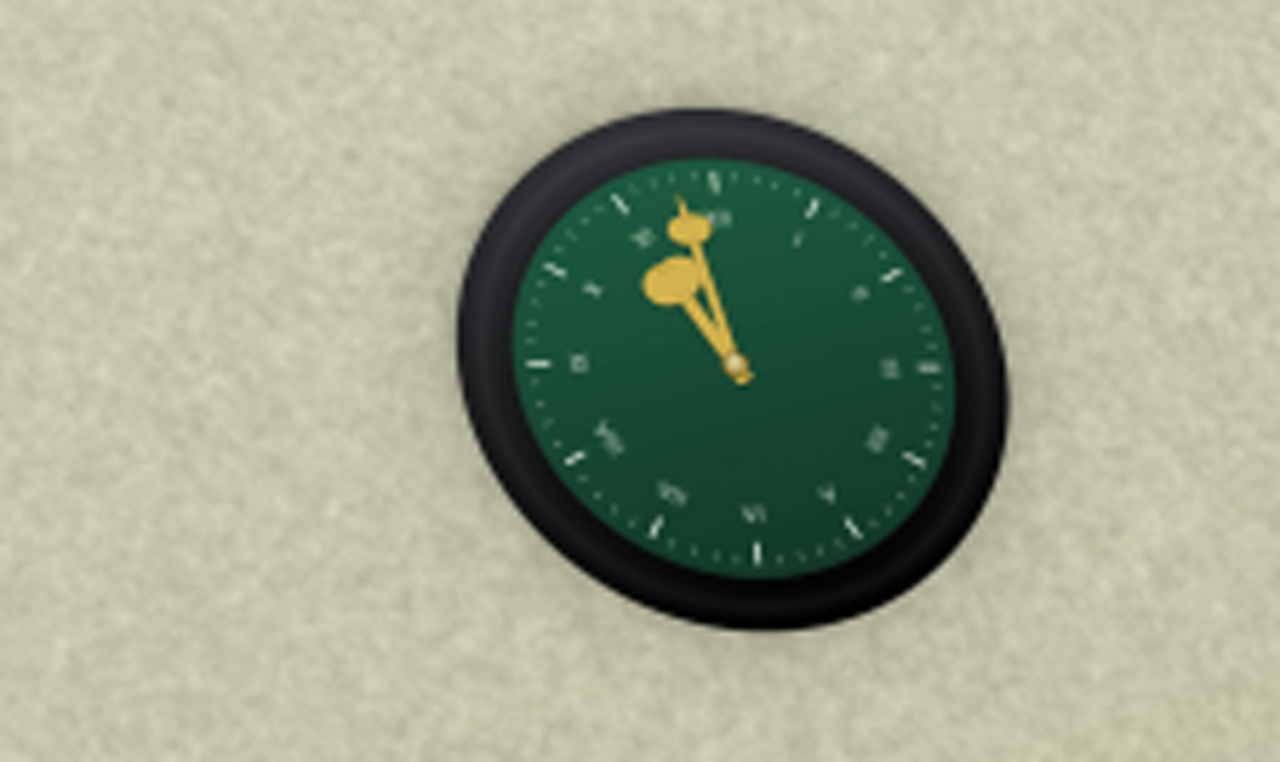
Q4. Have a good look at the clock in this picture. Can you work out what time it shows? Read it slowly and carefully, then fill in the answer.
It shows 10:58
